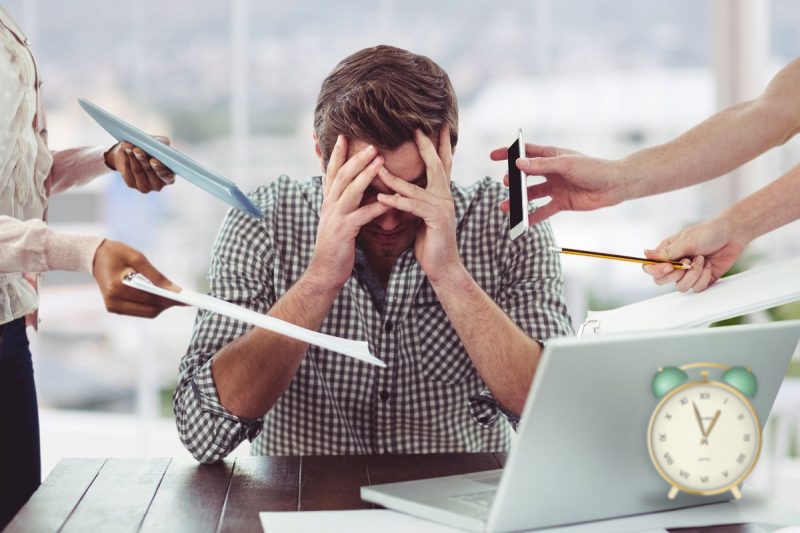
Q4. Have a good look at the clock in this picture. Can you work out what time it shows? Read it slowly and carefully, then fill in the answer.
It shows 12:57
